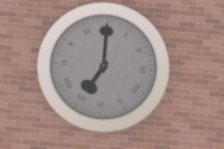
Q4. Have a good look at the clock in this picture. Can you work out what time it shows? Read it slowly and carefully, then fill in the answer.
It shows 7:00
